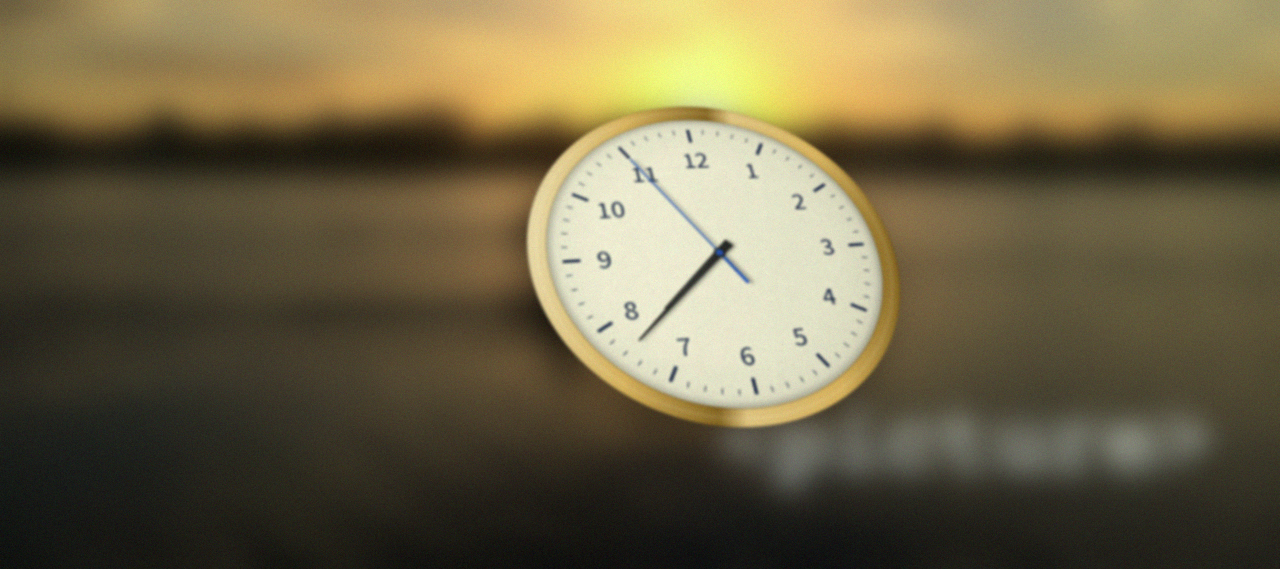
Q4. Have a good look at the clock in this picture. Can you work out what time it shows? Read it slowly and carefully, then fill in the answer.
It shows 7:37:55
